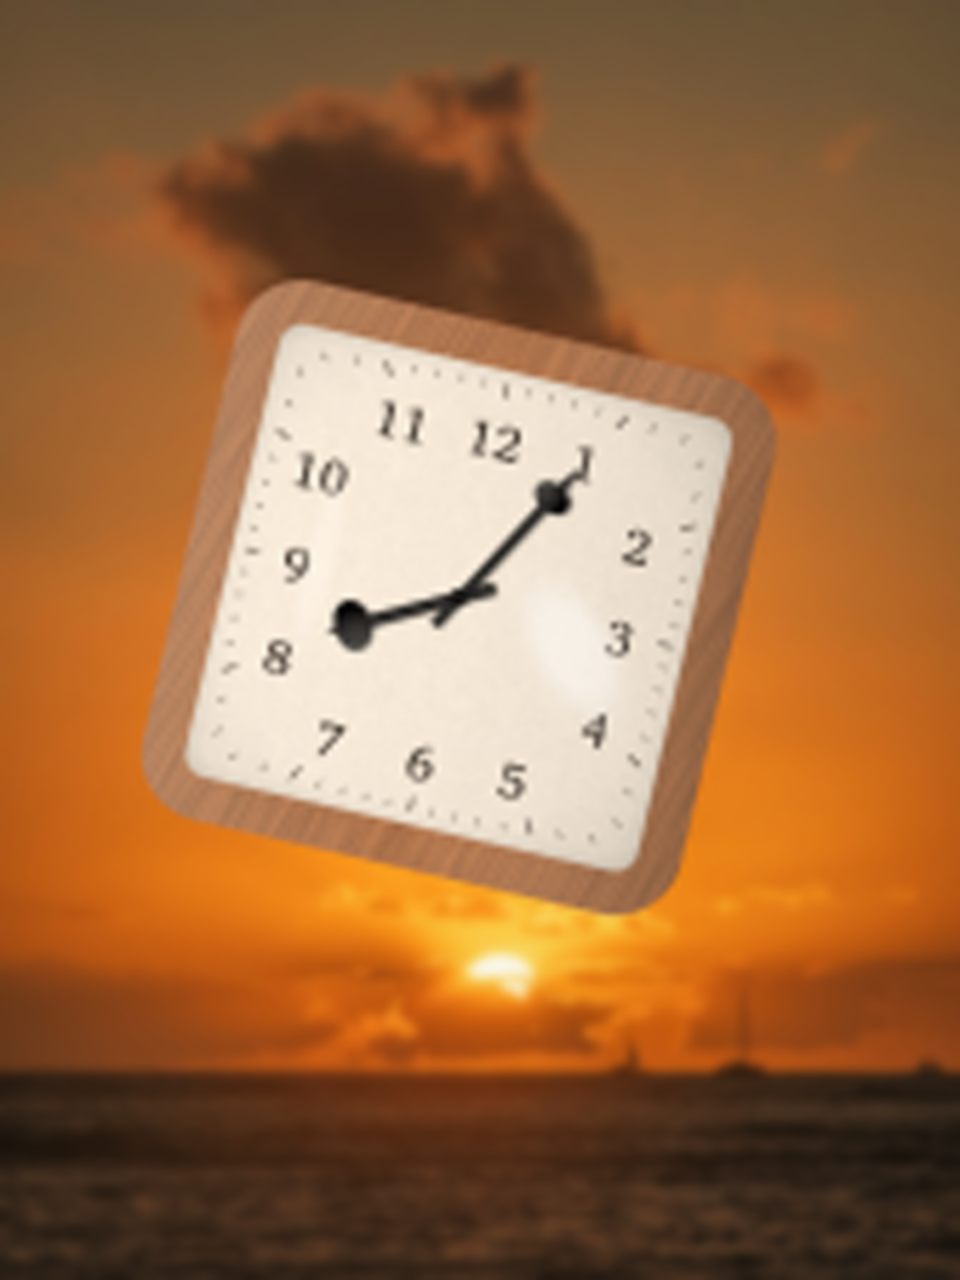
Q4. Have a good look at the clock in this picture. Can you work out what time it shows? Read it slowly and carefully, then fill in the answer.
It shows 8:05
